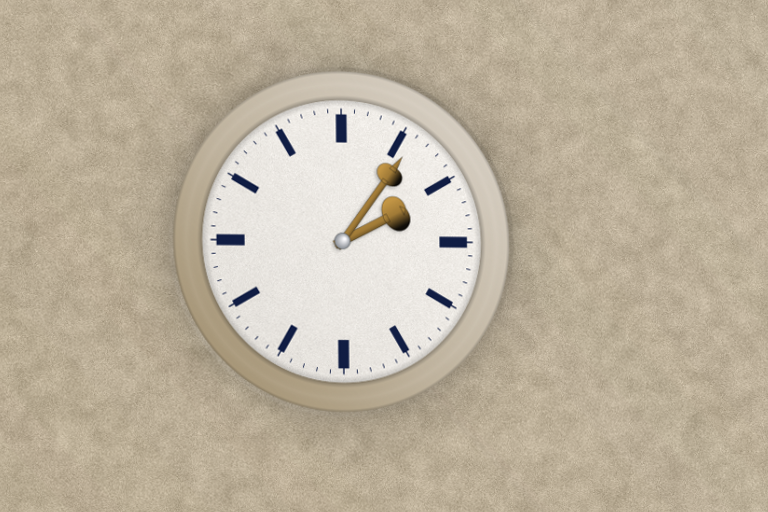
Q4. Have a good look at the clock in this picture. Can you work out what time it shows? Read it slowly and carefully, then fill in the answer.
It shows 2:06
